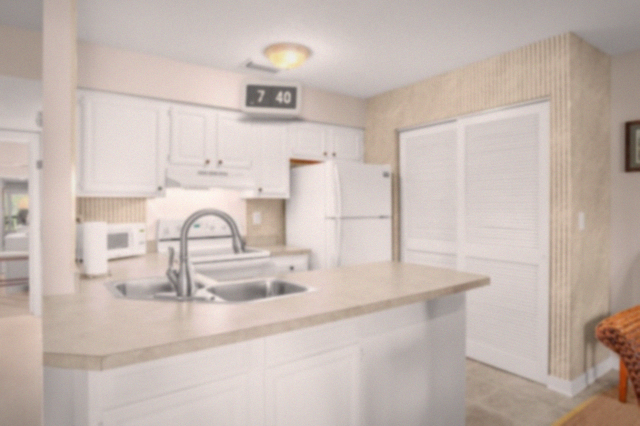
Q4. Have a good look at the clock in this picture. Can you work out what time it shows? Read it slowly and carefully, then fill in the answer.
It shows 7:40
